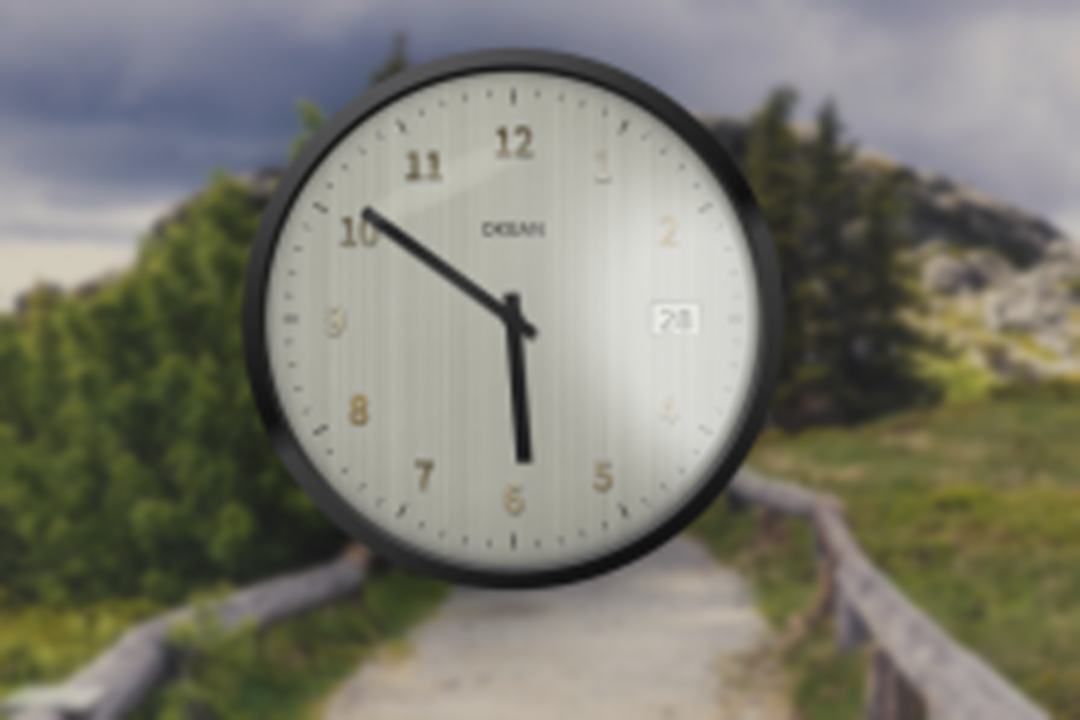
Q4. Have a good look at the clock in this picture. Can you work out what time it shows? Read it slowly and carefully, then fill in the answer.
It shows 5:51
